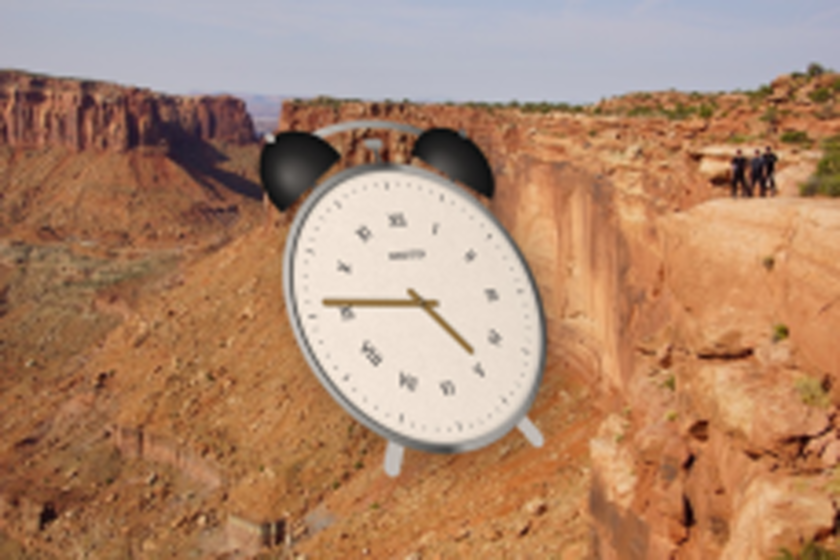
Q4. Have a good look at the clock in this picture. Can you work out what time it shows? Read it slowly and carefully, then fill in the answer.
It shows 4:46
